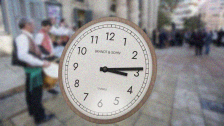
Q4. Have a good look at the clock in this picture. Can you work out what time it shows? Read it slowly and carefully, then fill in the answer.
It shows 3:14
